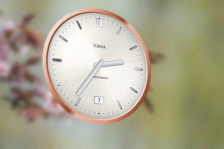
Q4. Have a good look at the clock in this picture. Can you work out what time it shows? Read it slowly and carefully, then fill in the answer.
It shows 2:36
